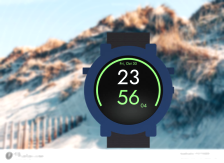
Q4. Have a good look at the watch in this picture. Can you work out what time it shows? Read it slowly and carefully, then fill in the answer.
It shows 23:56
